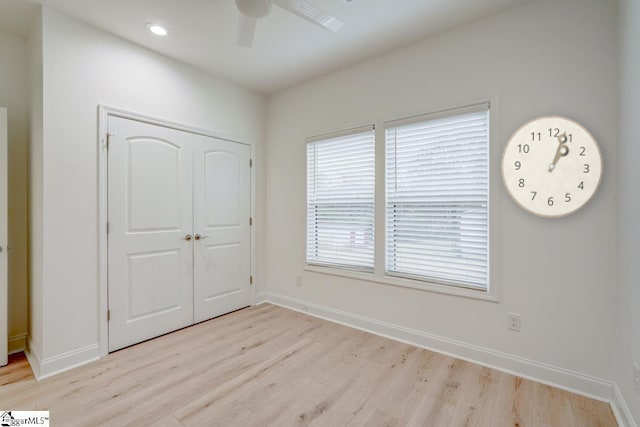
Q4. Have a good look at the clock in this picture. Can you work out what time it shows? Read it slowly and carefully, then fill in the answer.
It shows 1:03
